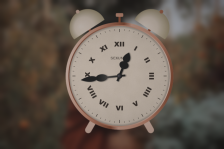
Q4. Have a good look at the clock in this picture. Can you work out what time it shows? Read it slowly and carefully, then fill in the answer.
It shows 12:44
